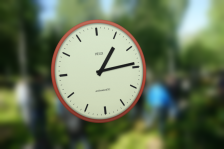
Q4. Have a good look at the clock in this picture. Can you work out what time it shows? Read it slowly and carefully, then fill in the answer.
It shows 1:14
